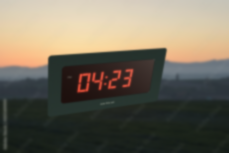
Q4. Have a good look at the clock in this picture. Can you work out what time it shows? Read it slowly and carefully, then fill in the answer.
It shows 4:23
